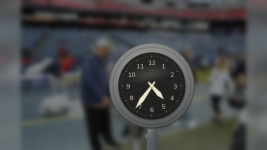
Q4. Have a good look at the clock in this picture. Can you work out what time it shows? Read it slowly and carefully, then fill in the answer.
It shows 4:36
